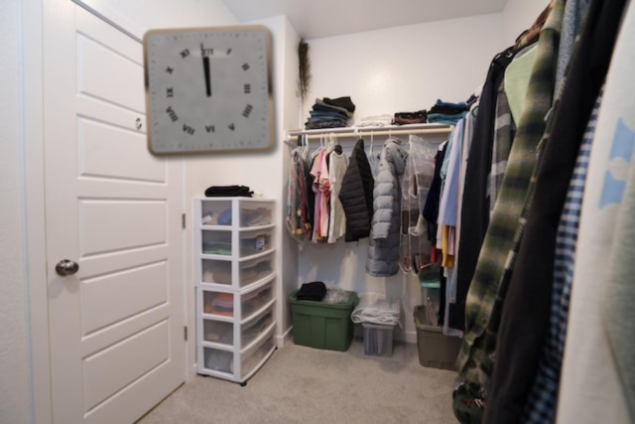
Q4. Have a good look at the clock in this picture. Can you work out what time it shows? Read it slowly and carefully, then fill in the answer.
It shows 11:59
